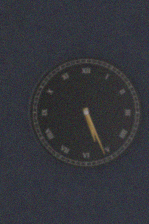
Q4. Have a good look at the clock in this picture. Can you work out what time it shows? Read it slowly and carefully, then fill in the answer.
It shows 5:26
